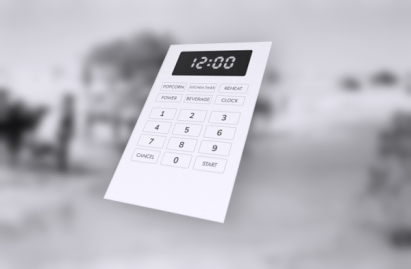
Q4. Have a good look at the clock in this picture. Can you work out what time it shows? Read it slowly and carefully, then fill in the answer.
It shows 12:00
